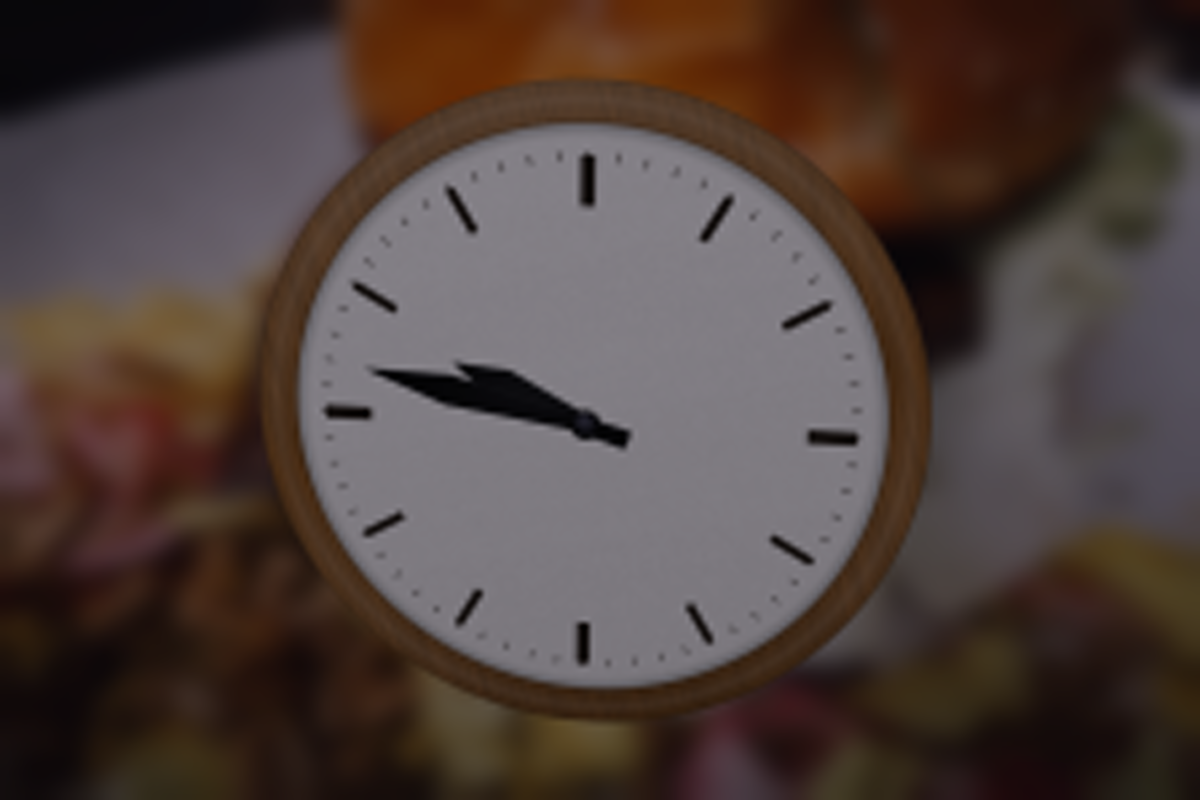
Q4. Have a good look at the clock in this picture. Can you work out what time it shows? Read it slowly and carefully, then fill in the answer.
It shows 9:47
